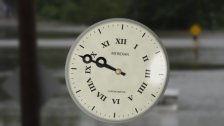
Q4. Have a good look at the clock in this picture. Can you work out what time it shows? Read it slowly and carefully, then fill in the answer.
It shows 9:48
